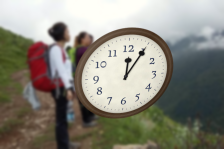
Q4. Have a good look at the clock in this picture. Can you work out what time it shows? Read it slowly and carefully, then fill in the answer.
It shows 12:05
